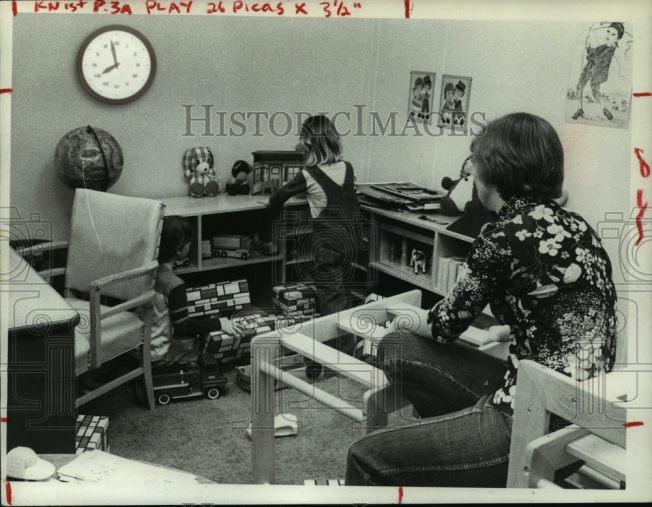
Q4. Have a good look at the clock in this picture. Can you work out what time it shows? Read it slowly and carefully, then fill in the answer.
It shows 7:58
